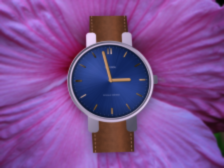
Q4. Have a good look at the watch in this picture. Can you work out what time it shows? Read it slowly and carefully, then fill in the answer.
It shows 2:58
